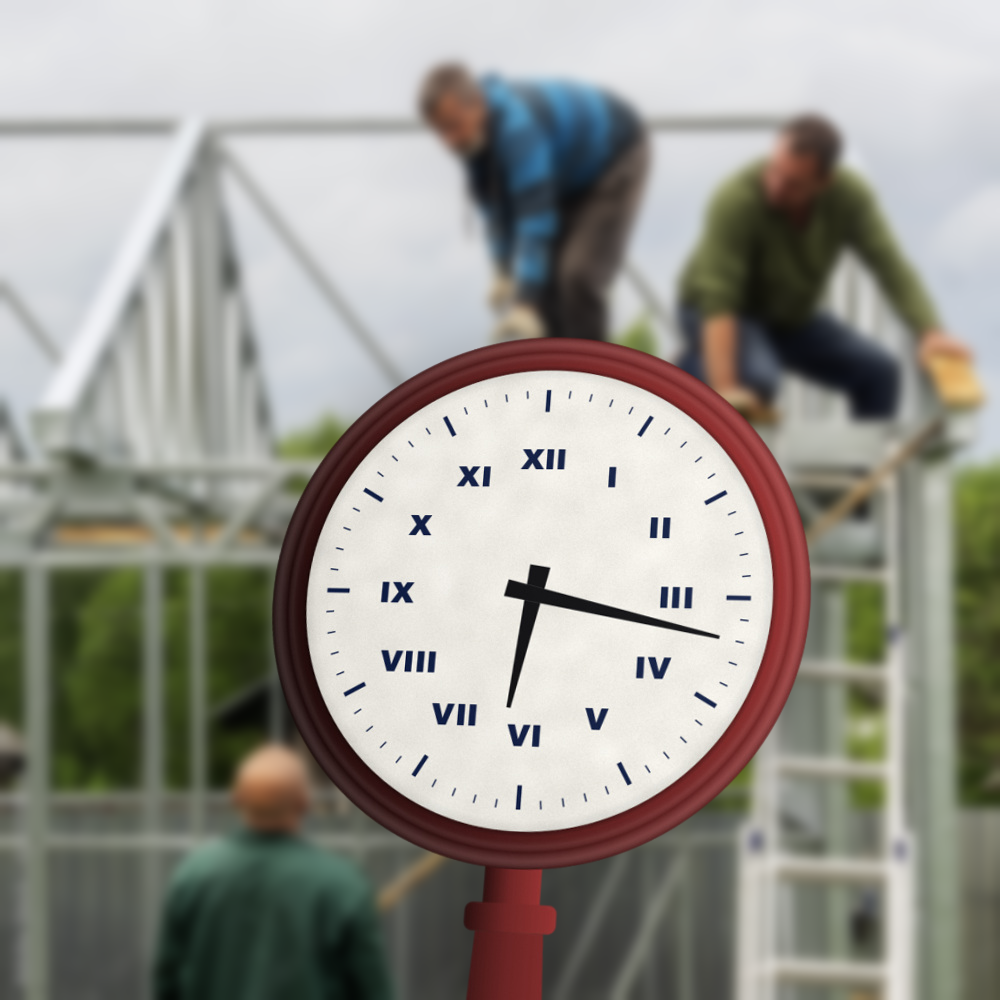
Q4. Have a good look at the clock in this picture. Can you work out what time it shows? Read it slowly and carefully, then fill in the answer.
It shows 6:17
